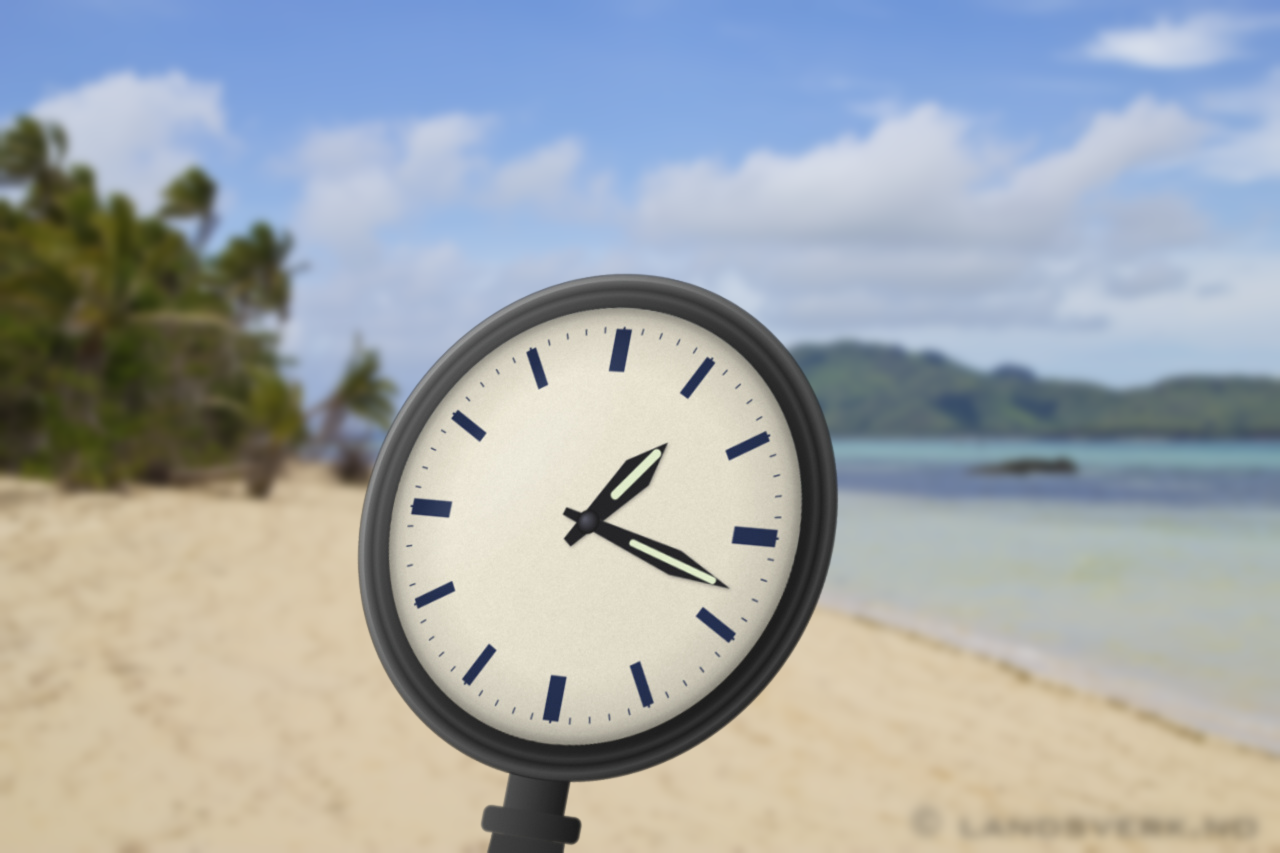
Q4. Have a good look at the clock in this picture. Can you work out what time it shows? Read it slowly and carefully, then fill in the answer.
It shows 1:18
